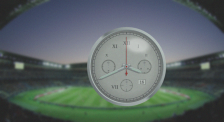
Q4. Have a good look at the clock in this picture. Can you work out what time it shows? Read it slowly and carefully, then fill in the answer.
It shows 3:41
